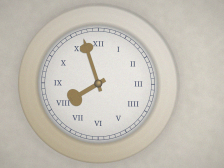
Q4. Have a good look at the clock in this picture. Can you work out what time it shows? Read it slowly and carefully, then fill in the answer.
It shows 7:57
